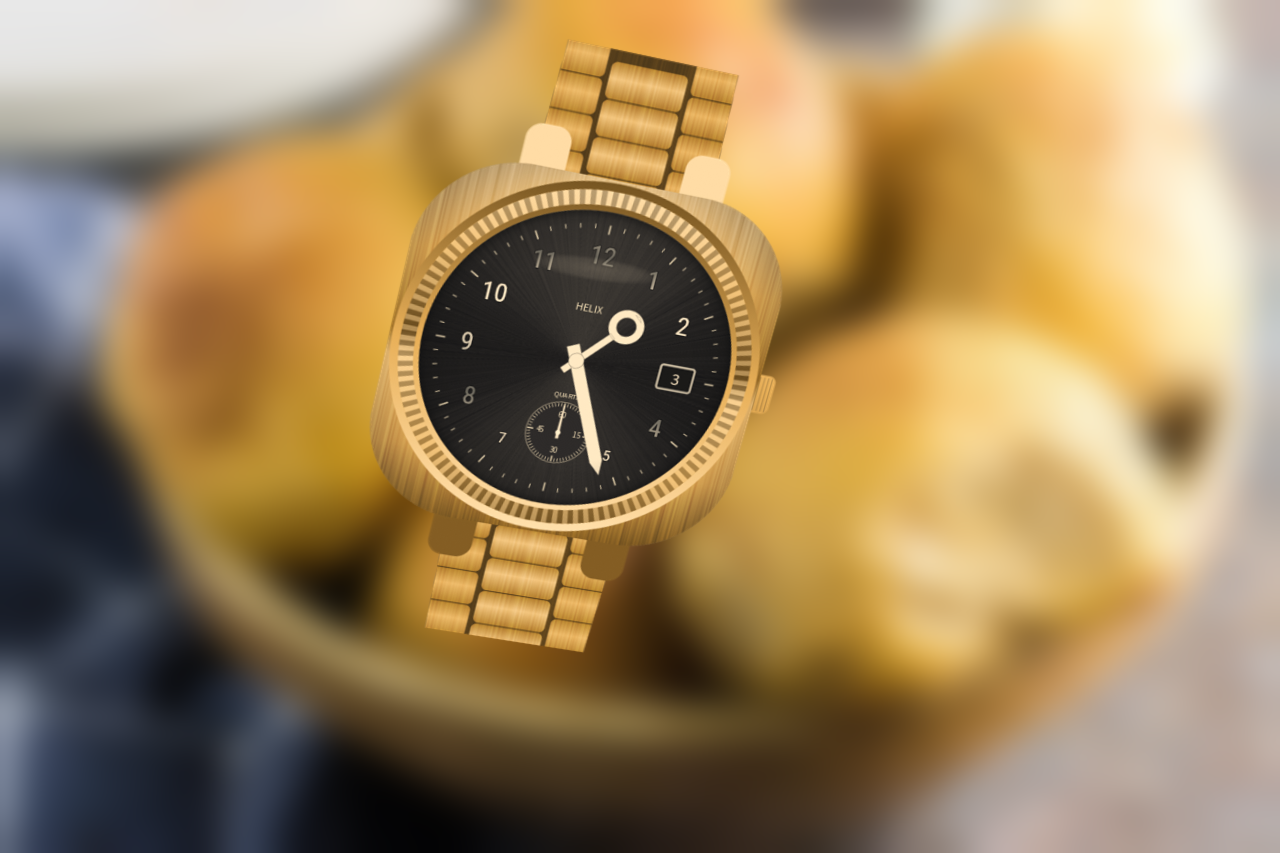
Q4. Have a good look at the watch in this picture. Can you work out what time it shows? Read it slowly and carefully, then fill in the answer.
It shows 1:26
